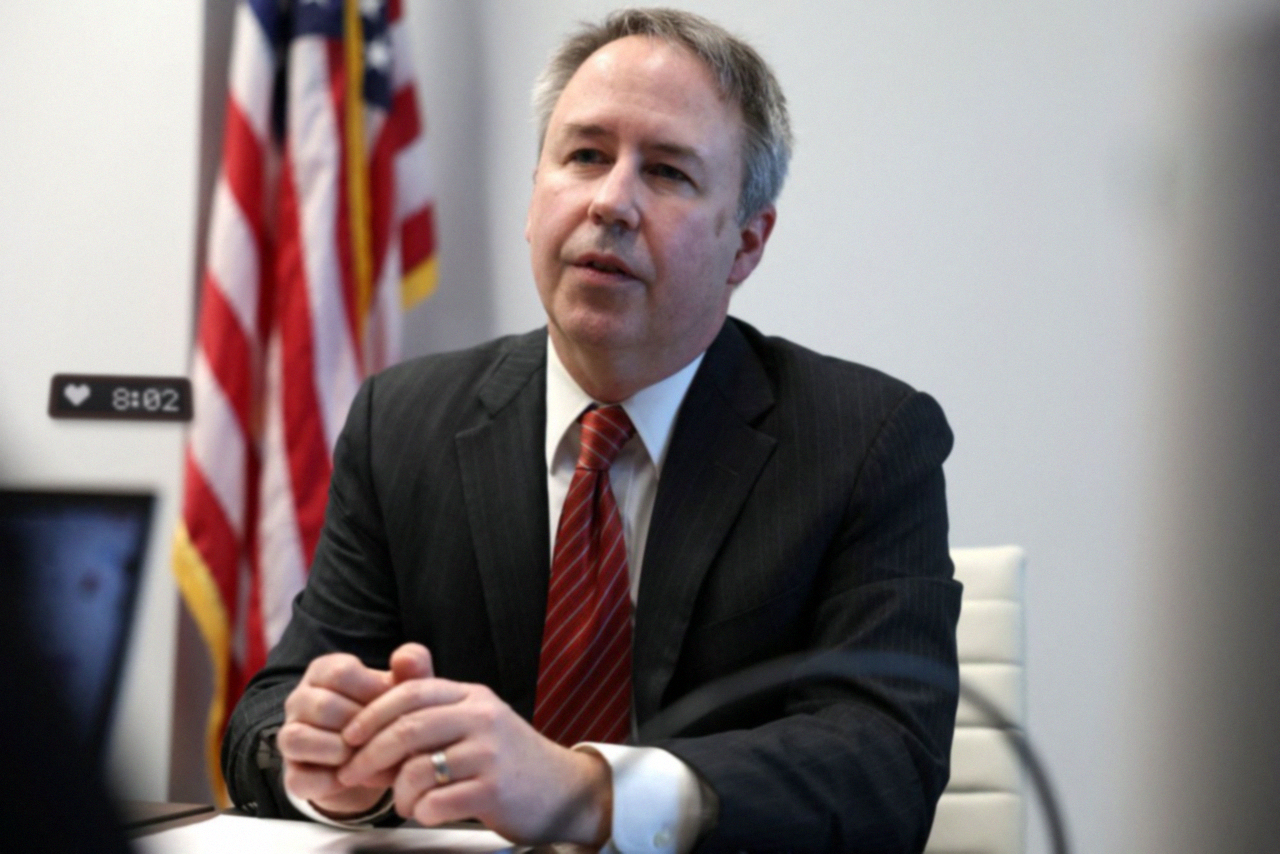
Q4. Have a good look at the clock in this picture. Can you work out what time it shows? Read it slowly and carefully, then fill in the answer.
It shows 8:02
